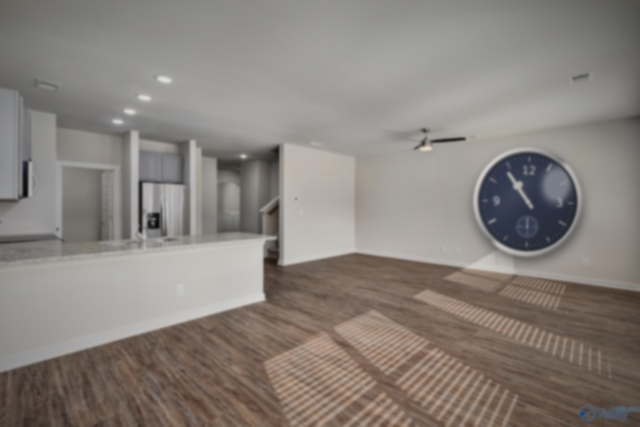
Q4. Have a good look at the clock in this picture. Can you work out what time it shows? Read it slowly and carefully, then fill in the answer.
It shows 10:54
